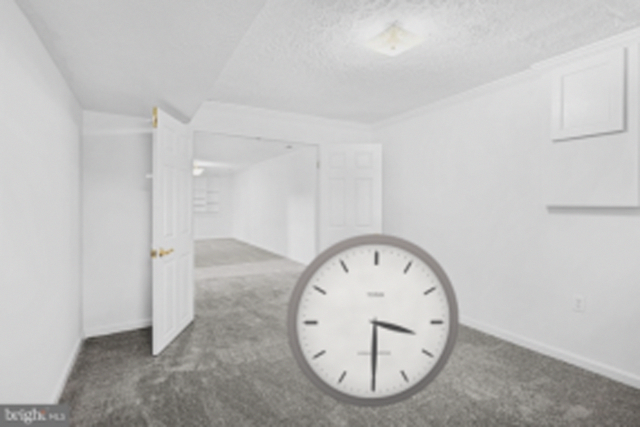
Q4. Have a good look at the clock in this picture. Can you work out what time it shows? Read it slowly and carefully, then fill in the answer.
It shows 3:30
